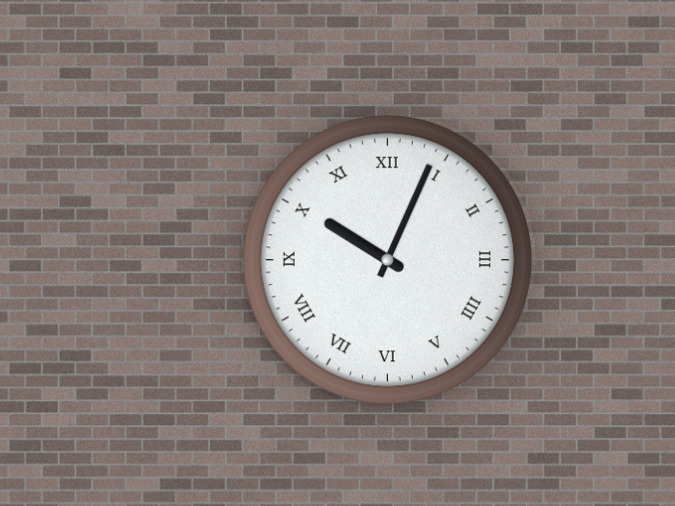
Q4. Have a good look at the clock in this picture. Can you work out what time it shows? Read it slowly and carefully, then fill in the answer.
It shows 10:04
